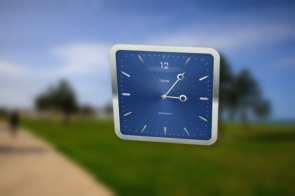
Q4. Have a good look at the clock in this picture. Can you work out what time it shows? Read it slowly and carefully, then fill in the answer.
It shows 3:06
